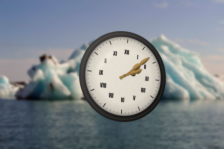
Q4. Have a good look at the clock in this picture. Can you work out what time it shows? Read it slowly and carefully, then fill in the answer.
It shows 2:08
